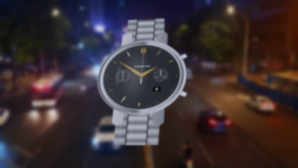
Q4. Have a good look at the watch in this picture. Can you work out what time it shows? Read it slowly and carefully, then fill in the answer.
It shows 1:51
